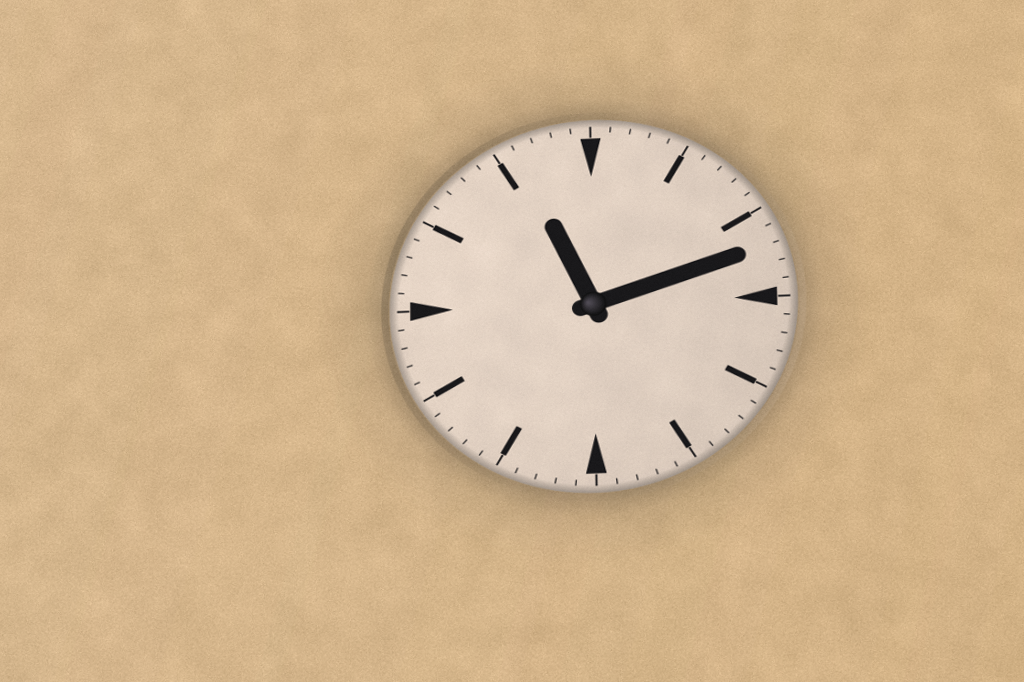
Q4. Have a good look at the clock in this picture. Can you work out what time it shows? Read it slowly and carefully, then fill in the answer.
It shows 11:12
